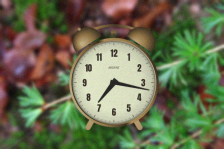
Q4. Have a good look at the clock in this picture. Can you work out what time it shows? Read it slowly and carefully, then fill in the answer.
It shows 7:17
